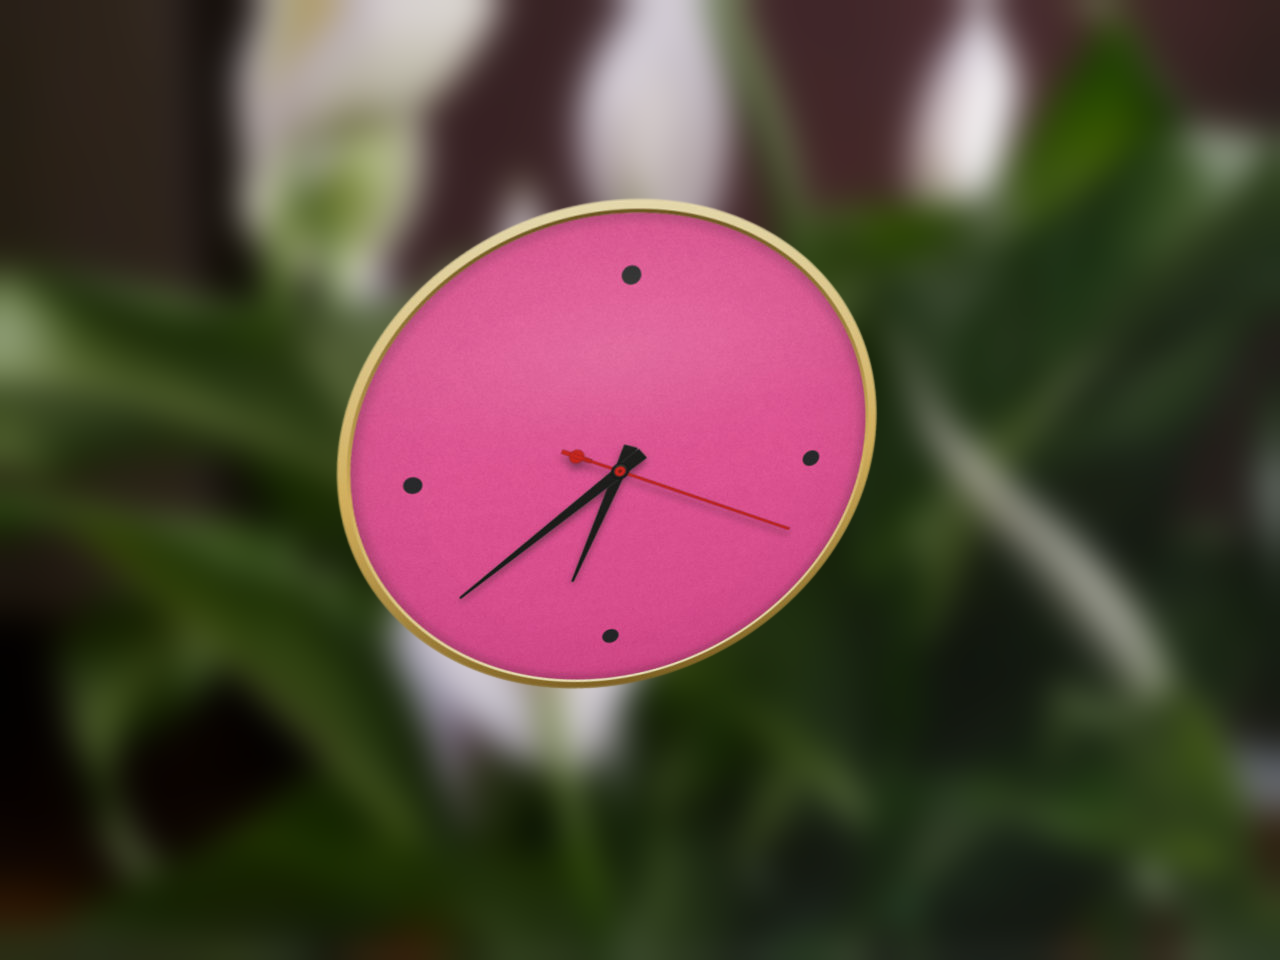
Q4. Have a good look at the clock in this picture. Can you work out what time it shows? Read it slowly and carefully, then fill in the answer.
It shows 6:38:19
